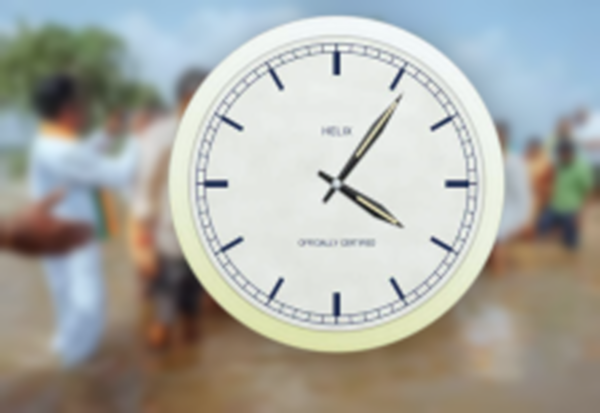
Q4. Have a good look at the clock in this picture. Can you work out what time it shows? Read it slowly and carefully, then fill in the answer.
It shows 4:06
